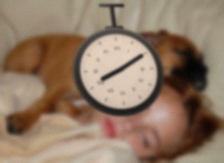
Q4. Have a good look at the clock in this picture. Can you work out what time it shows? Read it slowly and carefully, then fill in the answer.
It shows 8:10
